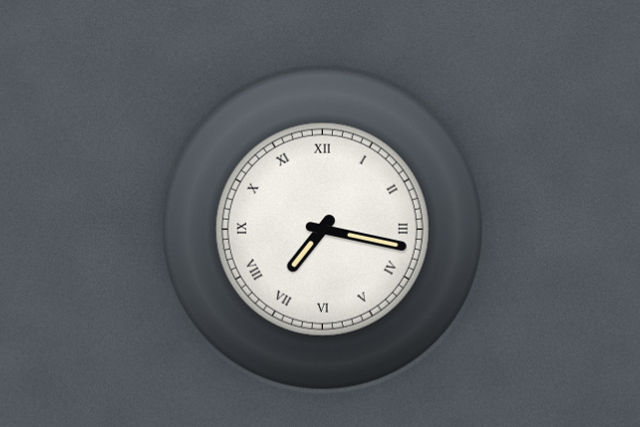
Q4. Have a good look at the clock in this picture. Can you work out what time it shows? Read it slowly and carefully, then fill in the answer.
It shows 7:17
